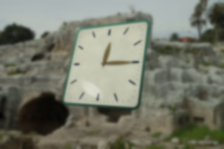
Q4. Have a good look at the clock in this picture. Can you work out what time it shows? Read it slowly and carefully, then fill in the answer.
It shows 12:15
